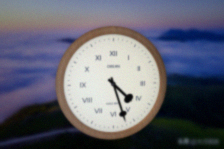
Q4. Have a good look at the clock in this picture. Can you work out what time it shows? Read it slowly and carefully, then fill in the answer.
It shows 4:27
